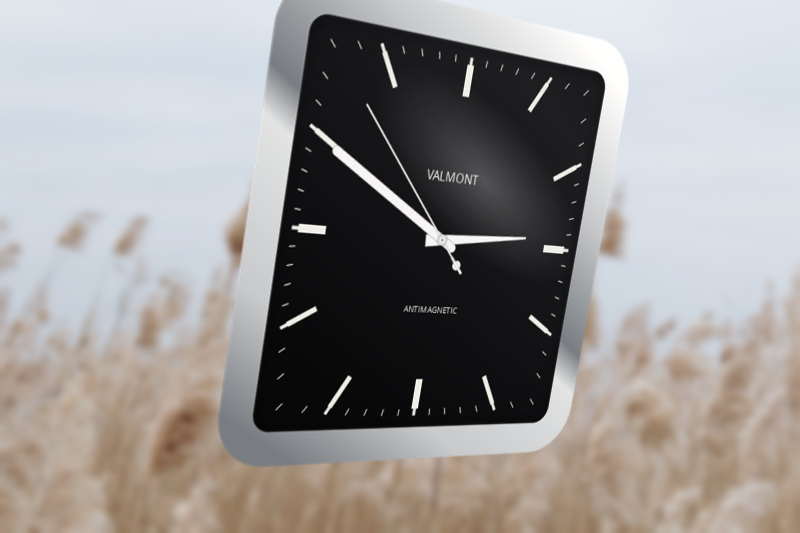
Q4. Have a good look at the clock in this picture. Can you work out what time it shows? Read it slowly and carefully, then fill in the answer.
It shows 2:49:53
